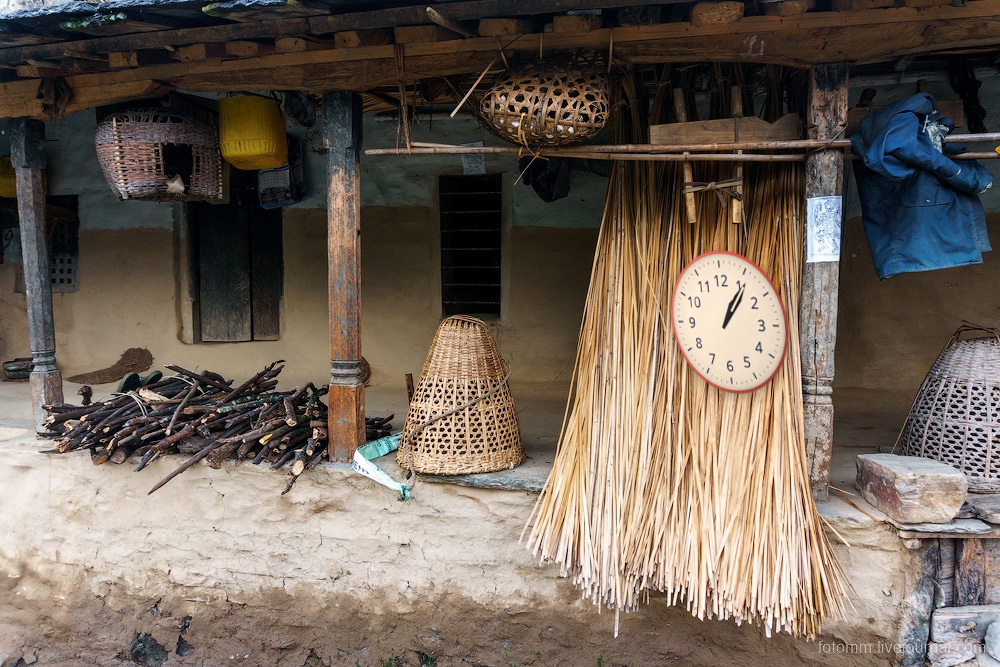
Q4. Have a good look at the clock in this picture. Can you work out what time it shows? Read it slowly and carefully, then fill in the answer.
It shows 1:06
